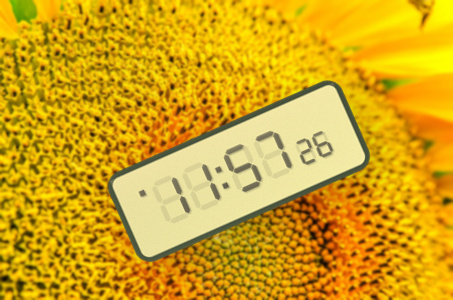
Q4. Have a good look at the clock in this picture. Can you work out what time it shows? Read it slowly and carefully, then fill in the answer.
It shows 11:57:26
